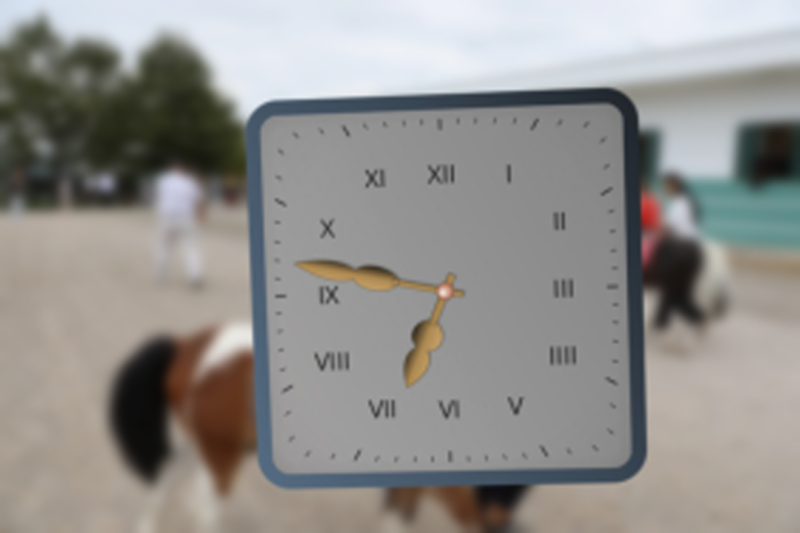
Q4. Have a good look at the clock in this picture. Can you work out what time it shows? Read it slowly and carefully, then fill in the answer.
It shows 6:47
